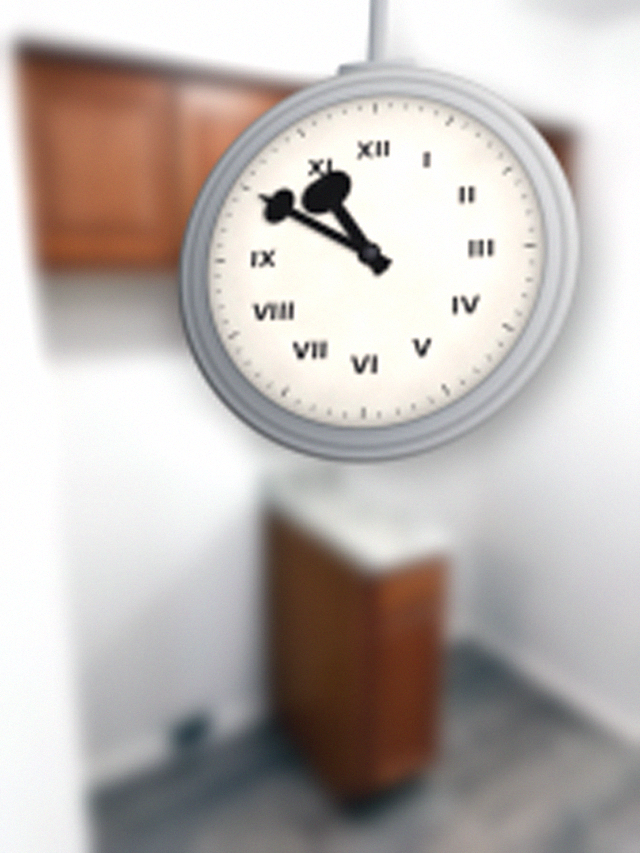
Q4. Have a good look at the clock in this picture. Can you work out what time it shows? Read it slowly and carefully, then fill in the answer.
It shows 10:50
